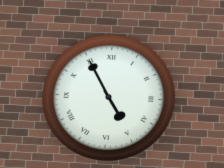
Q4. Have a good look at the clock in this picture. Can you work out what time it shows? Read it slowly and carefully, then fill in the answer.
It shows 4:55
